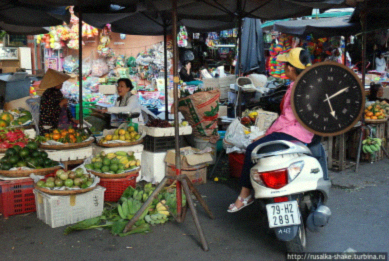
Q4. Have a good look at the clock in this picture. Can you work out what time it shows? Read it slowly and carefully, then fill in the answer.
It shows 5:09
